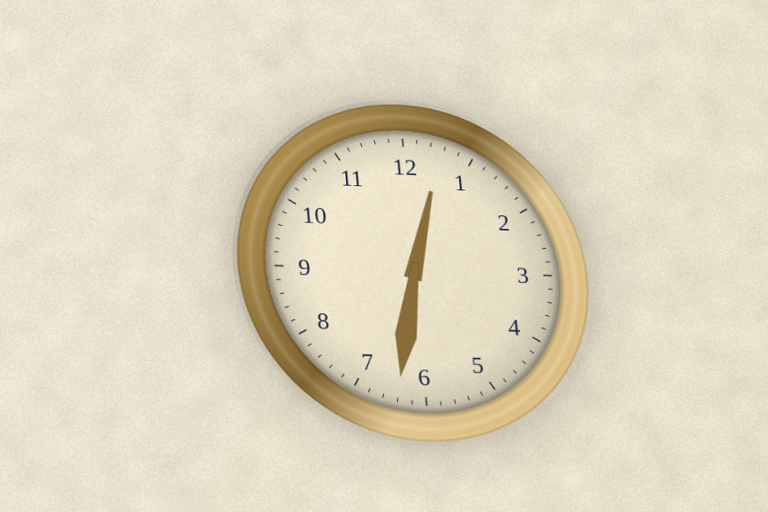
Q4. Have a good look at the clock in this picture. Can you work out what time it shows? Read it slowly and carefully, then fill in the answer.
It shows 12:32
